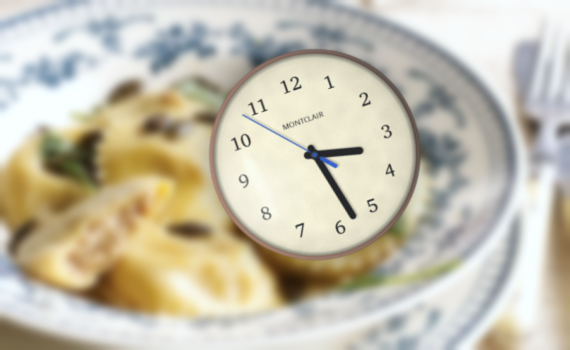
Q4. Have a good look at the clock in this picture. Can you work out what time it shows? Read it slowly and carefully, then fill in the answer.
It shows 3:27:53
